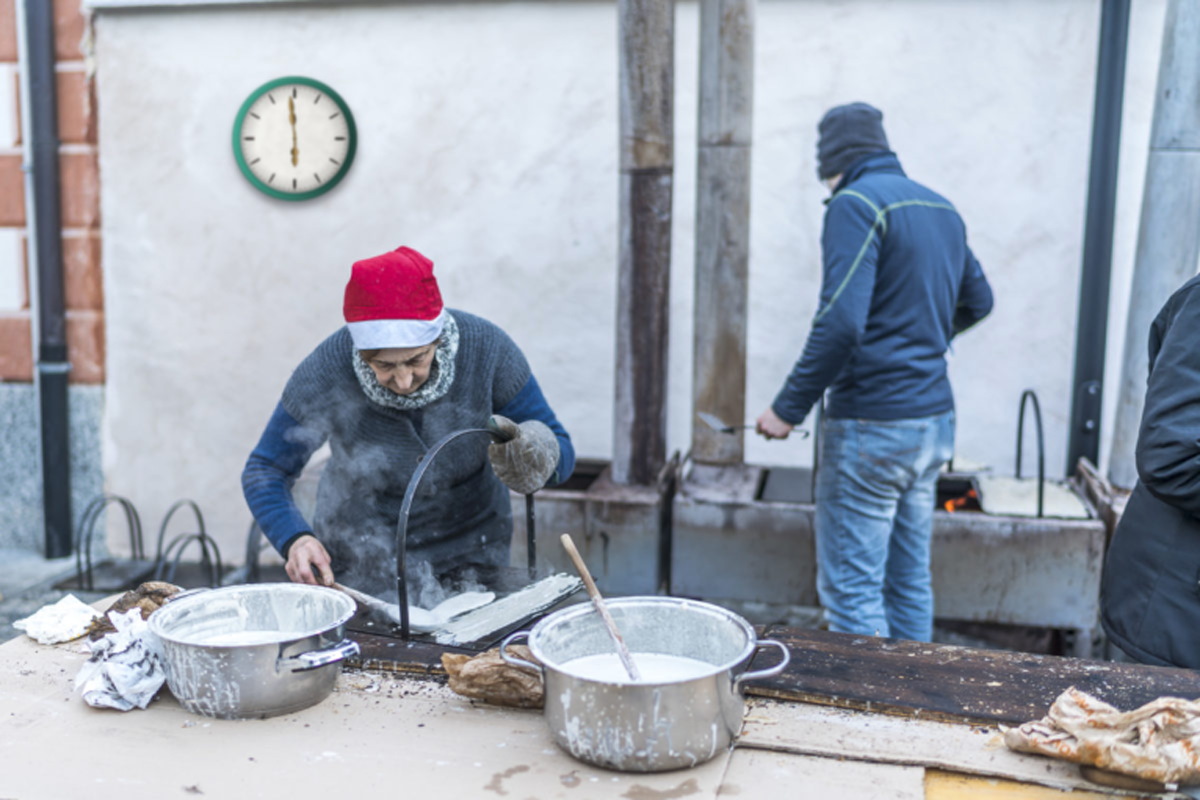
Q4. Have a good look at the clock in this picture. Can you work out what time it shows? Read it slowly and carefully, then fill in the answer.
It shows 5:59
